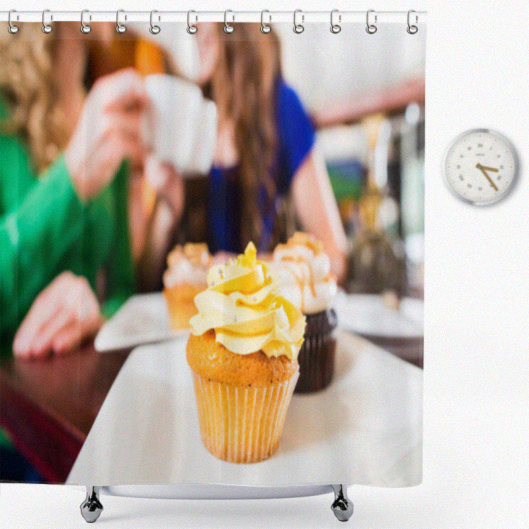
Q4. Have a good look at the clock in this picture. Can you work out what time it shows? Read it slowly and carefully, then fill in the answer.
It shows 3:24
